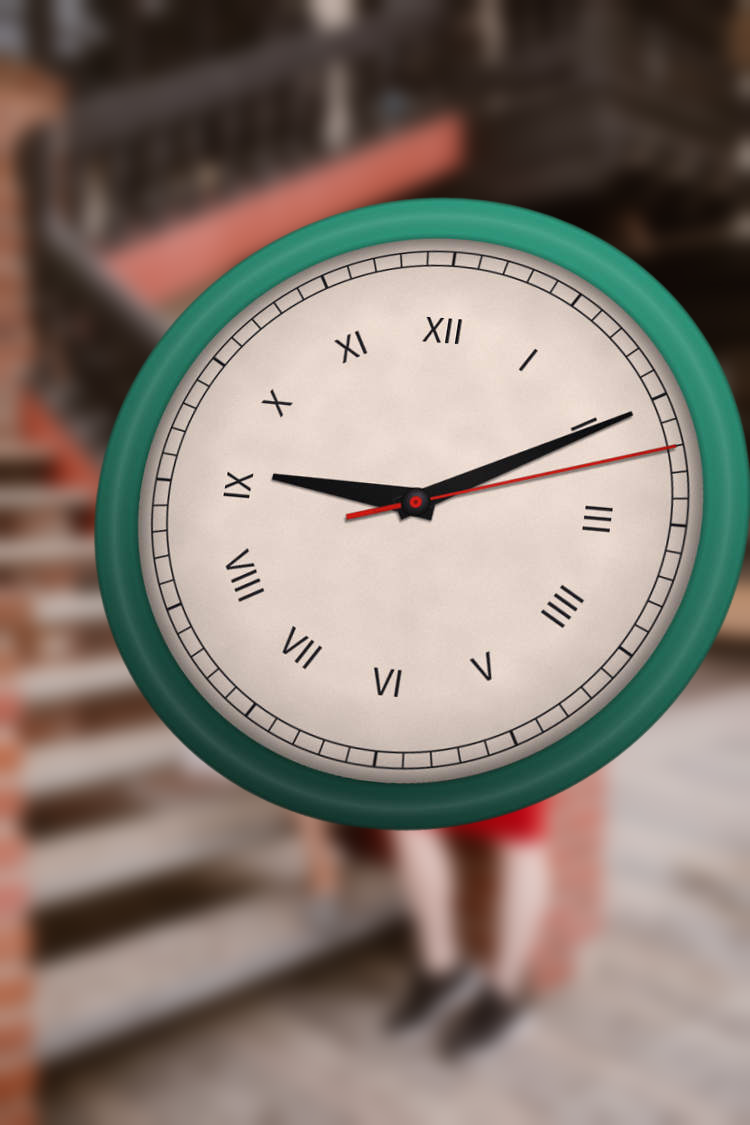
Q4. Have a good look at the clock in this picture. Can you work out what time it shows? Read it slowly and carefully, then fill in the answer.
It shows 9:10:12
